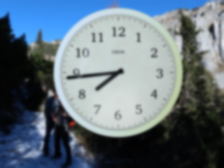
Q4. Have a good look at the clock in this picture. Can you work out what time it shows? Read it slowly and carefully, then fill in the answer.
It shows 7:44
